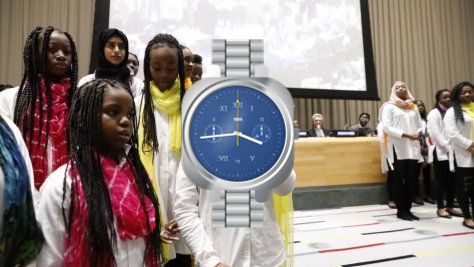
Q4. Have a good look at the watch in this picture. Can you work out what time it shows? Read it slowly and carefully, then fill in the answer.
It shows 3:44
